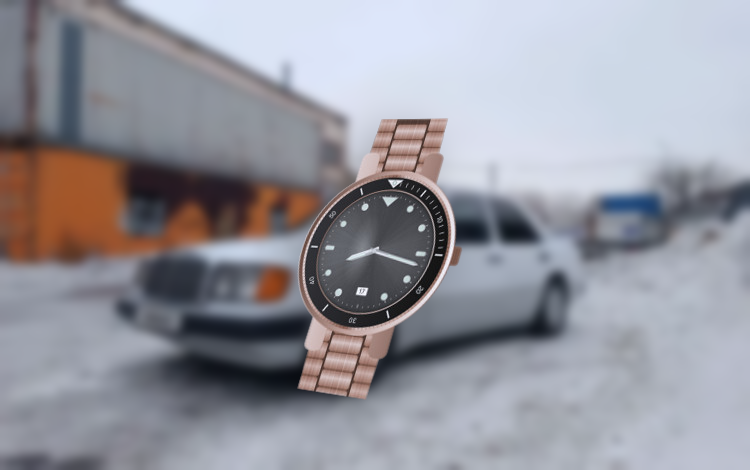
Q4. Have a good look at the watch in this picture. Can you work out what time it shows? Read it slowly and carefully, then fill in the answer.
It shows 8:17
